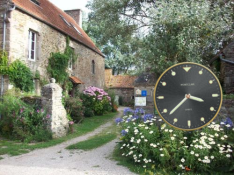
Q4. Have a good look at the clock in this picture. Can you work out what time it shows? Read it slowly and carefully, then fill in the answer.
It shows 3:38
